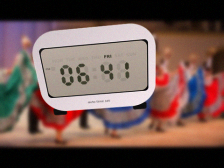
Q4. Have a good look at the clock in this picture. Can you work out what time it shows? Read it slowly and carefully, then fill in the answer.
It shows 6:41
